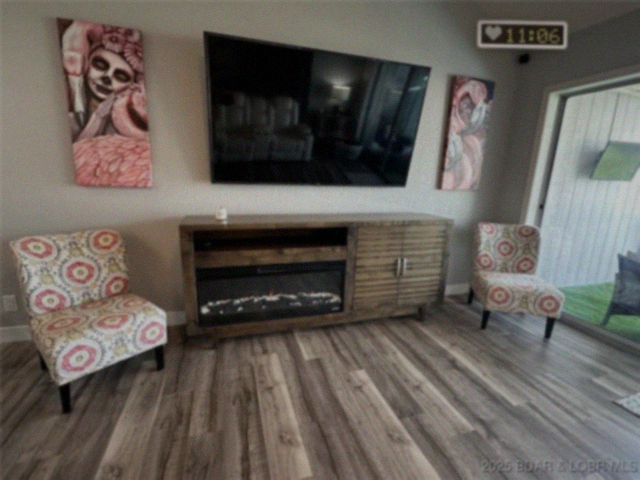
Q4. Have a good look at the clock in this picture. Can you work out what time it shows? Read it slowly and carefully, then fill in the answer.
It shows 11:06
